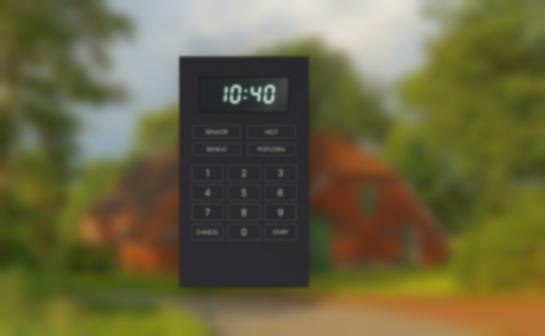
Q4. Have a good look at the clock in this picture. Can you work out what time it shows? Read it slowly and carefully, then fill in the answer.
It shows 10:40
